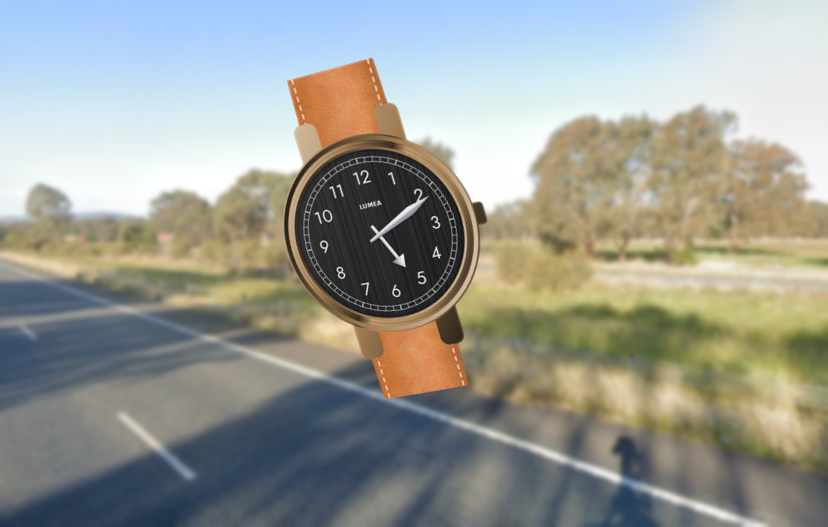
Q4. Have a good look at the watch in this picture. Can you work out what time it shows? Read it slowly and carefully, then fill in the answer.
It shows 5:11
